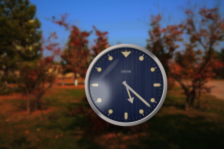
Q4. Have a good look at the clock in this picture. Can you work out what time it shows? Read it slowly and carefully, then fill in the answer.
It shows 5:22
